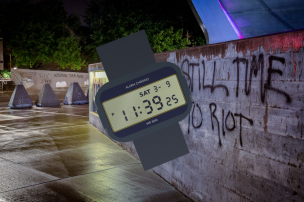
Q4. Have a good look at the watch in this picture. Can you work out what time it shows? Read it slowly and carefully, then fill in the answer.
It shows 11:39:25
